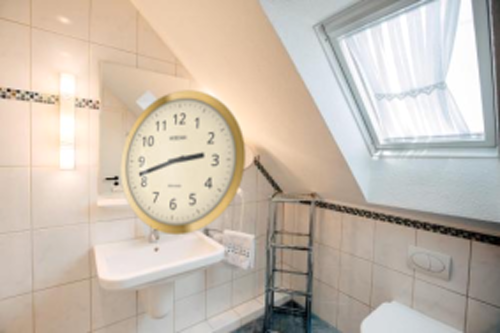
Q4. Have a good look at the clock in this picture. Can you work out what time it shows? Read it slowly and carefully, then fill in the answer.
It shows 2:42
